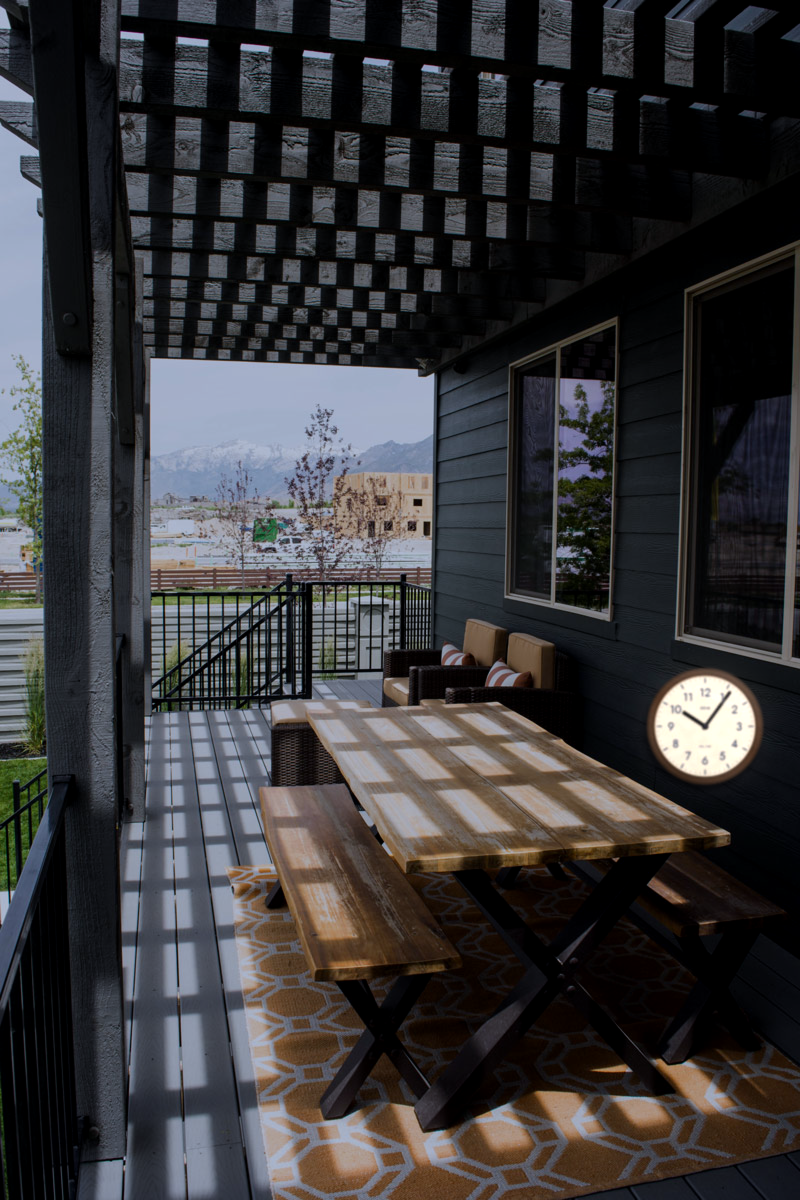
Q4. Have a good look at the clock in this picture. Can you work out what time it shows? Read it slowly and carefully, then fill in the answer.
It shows 10:06
